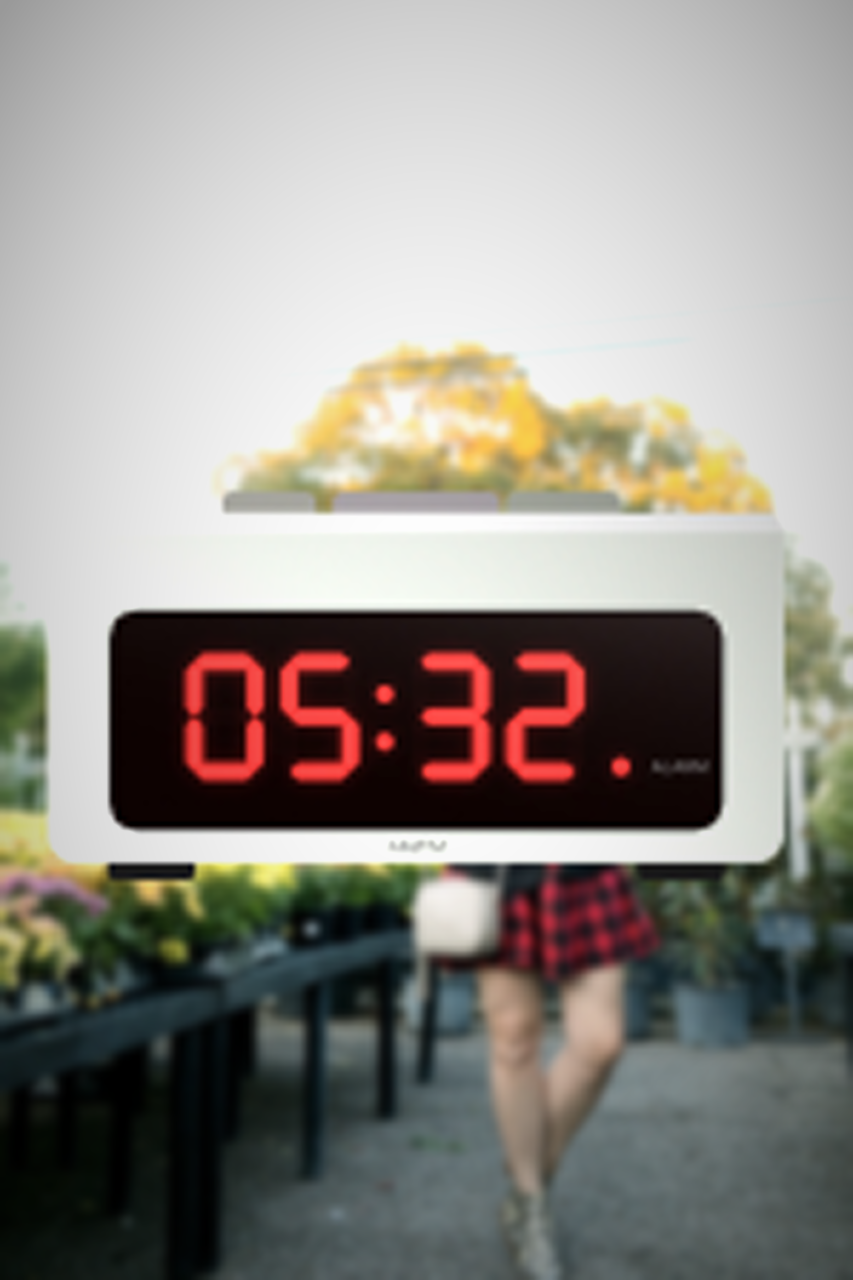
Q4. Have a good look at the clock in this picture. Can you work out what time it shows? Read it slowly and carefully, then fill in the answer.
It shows 5:32
